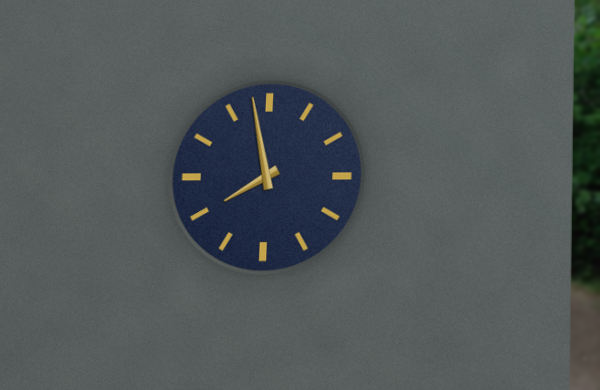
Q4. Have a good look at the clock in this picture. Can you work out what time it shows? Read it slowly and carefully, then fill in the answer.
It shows 7:58
